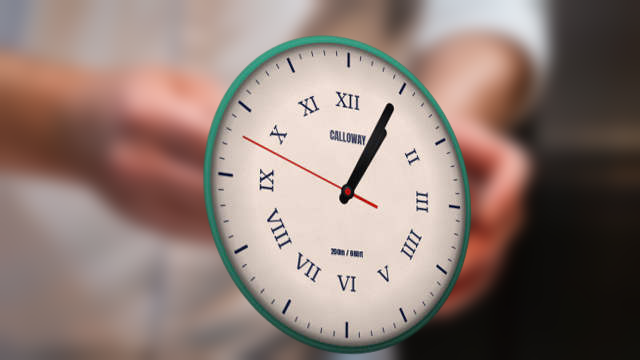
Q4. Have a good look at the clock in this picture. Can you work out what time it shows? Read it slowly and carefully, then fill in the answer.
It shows 1:04:48
